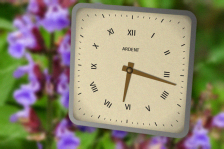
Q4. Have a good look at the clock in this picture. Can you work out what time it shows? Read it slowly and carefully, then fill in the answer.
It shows 6:17
